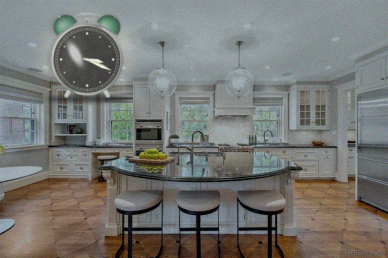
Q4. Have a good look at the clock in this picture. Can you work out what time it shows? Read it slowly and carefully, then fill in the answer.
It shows 3:19
